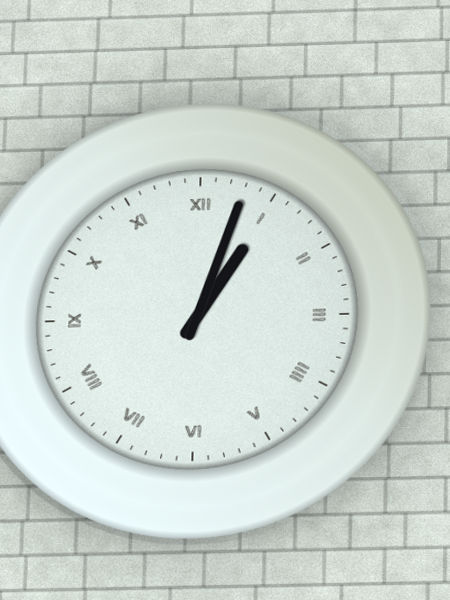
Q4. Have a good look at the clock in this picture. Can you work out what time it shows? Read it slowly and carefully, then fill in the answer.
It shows 1:03
